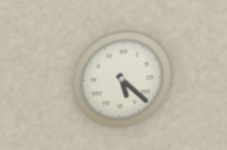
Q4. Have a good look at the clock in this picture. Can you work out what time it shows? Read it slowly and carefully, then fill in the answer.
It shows 5:22
